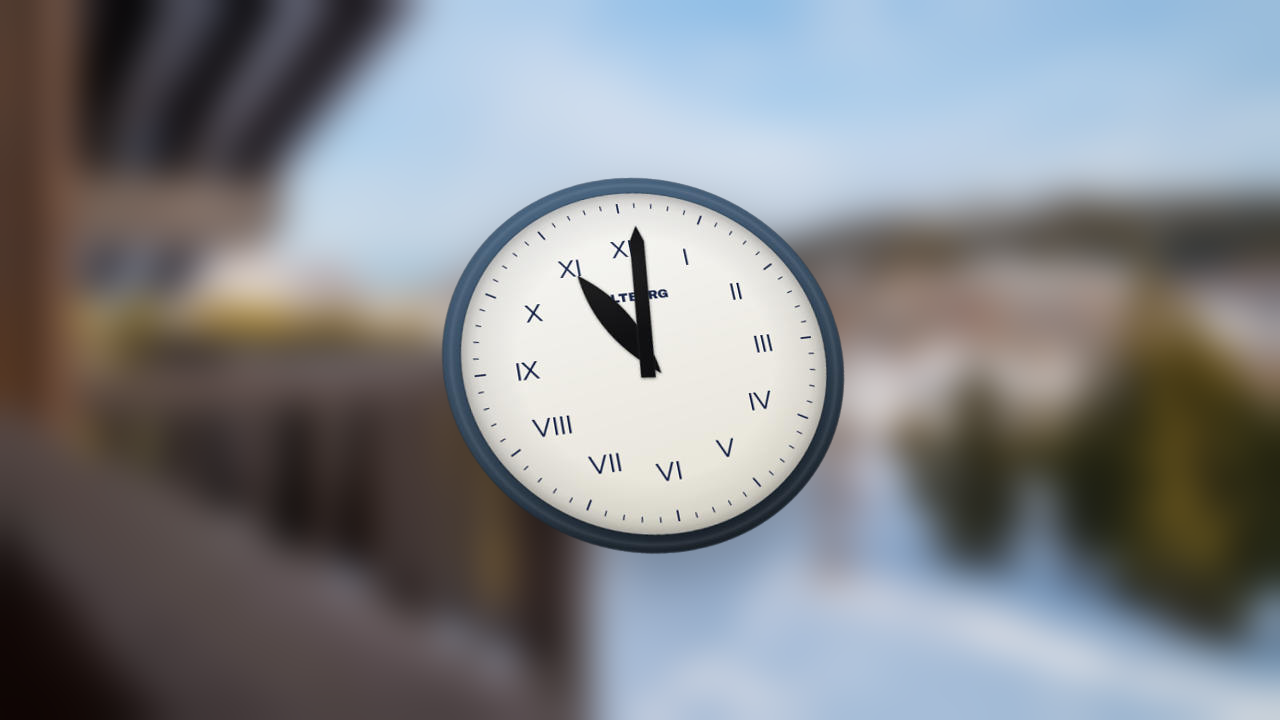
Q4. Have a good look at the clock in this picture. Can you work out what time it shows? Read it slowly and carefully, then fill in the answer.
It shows 11:01
